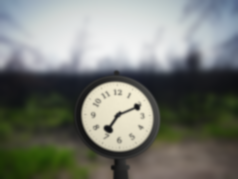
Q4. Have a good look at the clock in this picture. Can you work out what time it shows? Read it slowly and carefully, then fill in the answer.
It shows 7:11
